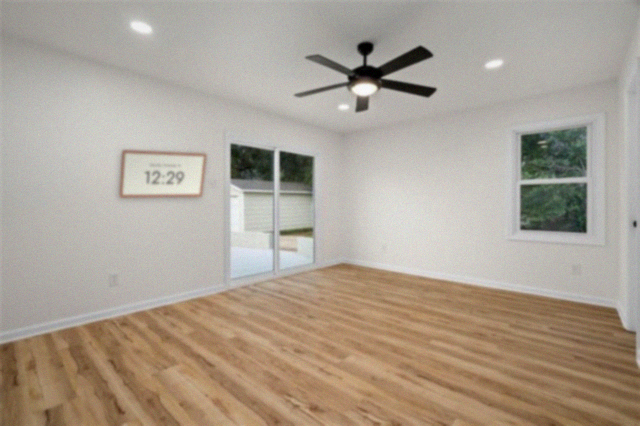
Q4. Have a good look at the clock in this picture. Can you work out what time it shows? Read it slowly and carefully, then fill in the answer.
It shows 12:29
